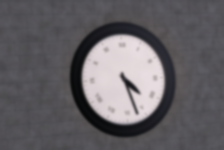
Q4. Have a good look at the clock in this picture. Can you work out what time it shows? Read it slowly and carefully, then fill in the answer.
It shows 4:27
